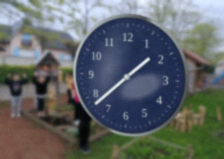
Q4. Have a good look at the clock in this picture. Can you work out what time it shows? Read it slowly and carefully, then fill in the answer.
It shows 1:38
